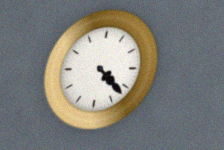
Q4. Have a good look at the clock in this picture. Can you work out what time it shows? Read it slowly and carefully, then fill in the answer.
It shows 4:22
